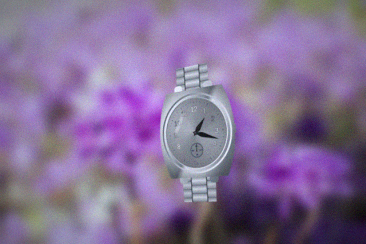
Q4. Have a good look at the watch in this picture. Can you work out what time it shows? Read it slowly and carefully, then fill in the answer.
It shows 1:18
